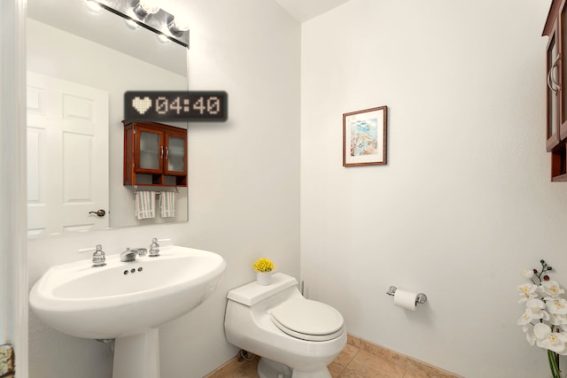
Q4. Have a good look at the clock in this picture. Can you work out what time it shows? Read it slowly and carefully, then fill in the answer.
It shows 4:40
